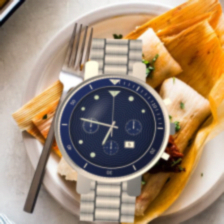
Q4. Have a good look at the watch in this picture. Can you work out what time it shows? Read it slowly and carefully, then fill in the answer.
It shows 6:47
